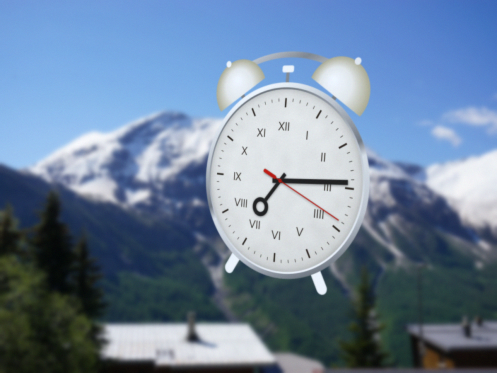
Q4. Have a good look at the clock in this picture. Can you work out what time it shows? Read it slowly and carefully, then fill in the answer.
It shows 7:14:19
